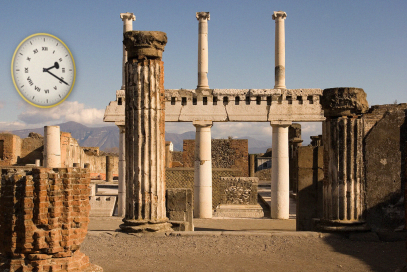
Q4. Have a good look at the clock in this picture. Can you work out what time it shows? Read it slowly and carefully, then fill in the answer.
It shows 2:20
